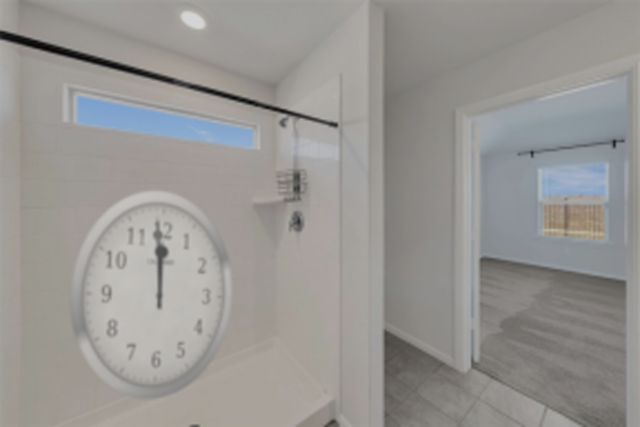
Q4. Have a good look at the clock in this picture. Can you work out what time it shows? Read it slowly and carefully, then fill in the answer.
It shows 11:59
